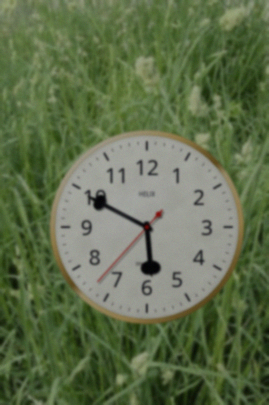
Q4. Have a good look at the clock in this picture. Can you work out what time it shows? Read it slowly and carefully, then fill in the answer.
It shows 5:49:37
